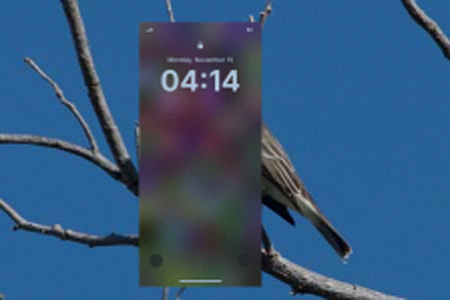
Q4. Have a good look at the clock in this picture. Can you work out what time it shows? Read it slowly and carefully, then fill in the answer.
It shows 4:14
